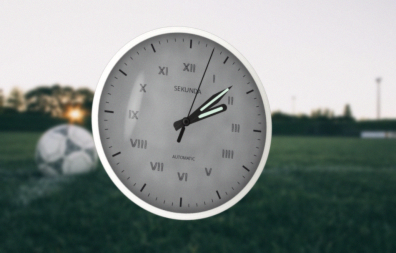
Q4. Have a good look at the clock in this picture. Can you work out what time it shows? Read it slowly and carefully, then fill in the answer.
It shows 2:08:03
